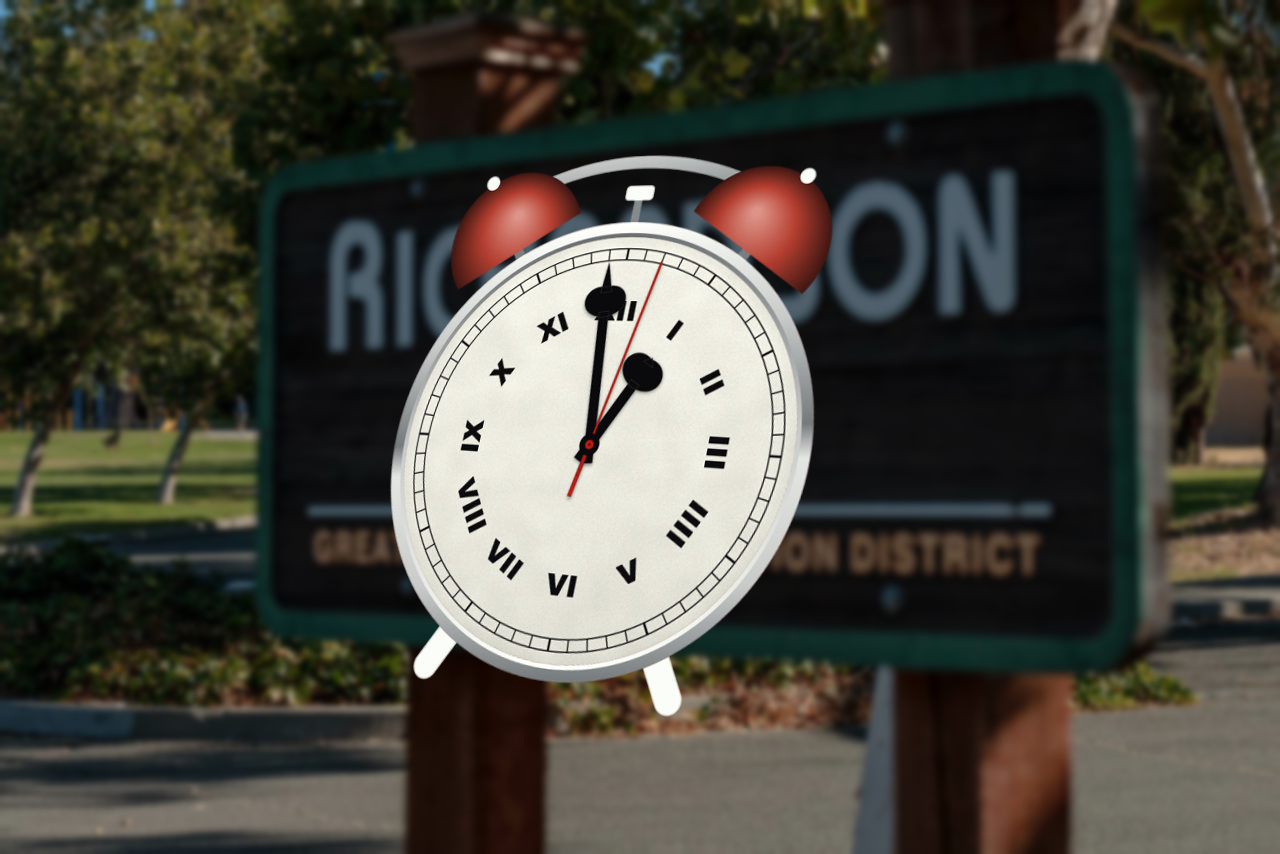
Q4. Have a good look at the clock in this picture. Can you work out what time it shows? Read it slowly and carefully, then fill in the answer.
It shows 12:59:02
